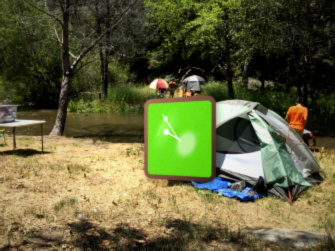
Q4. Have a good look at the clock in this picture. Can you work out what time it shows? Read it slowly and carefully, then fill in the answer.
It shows 9:54
